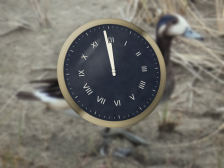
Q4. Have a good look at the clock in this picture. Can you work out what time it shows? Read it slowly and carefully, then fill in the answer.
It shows 11:59
